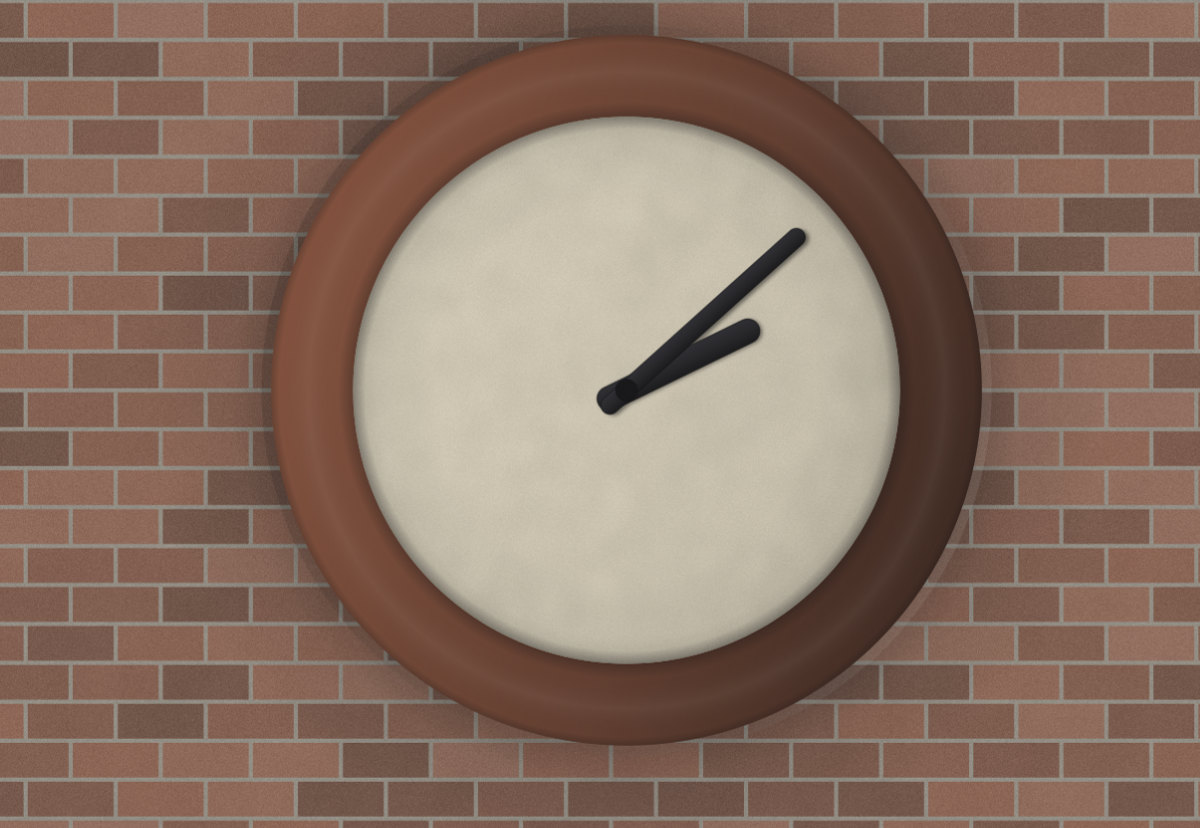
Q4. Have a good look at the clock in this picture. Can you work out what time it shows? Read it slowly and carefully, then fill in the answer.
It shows 2:08
